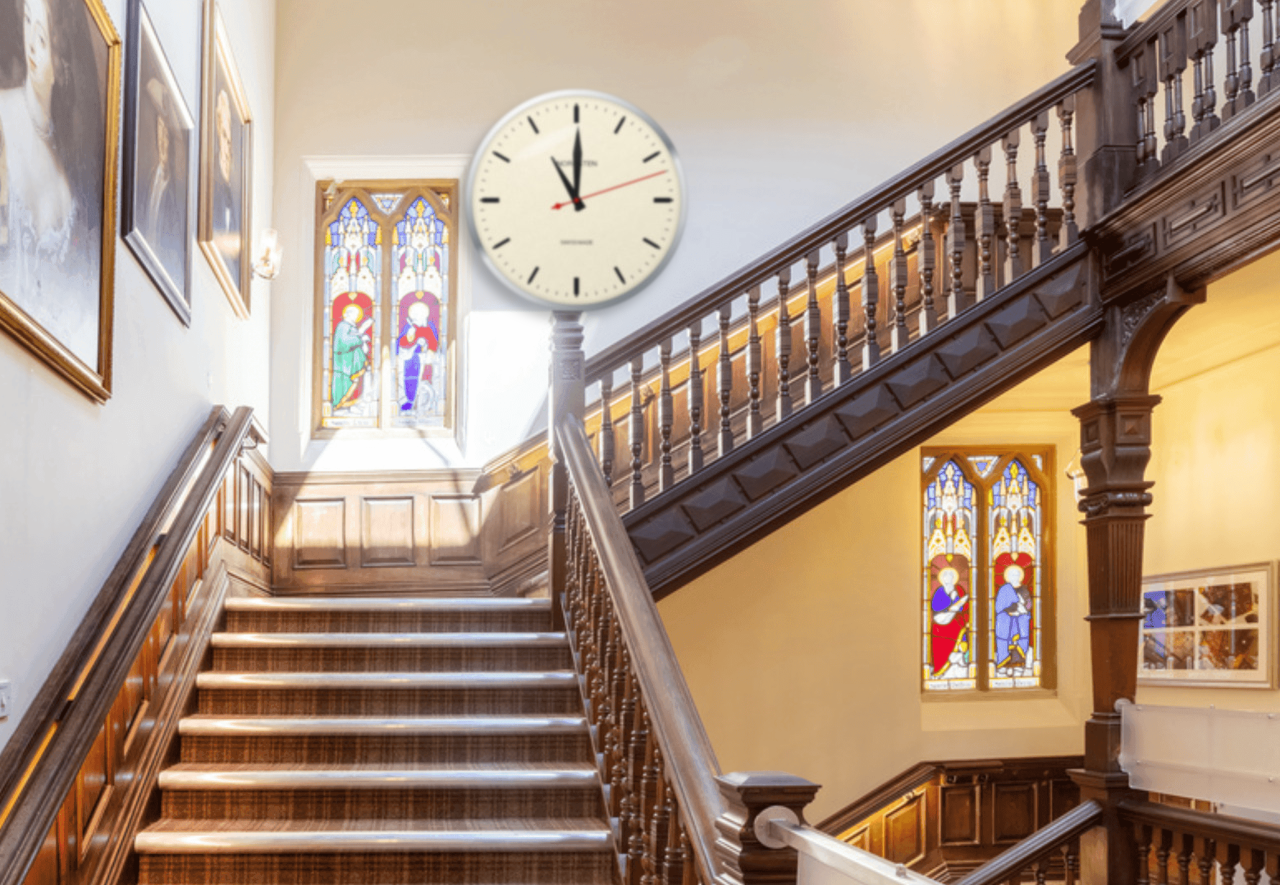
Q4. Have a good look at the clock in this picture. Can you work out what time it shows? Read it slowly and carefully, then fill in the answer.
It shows 11:00:12
